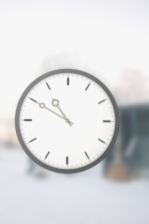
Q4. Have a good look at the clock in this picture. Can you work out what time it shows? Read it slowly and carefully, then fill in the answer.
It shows 10:50
